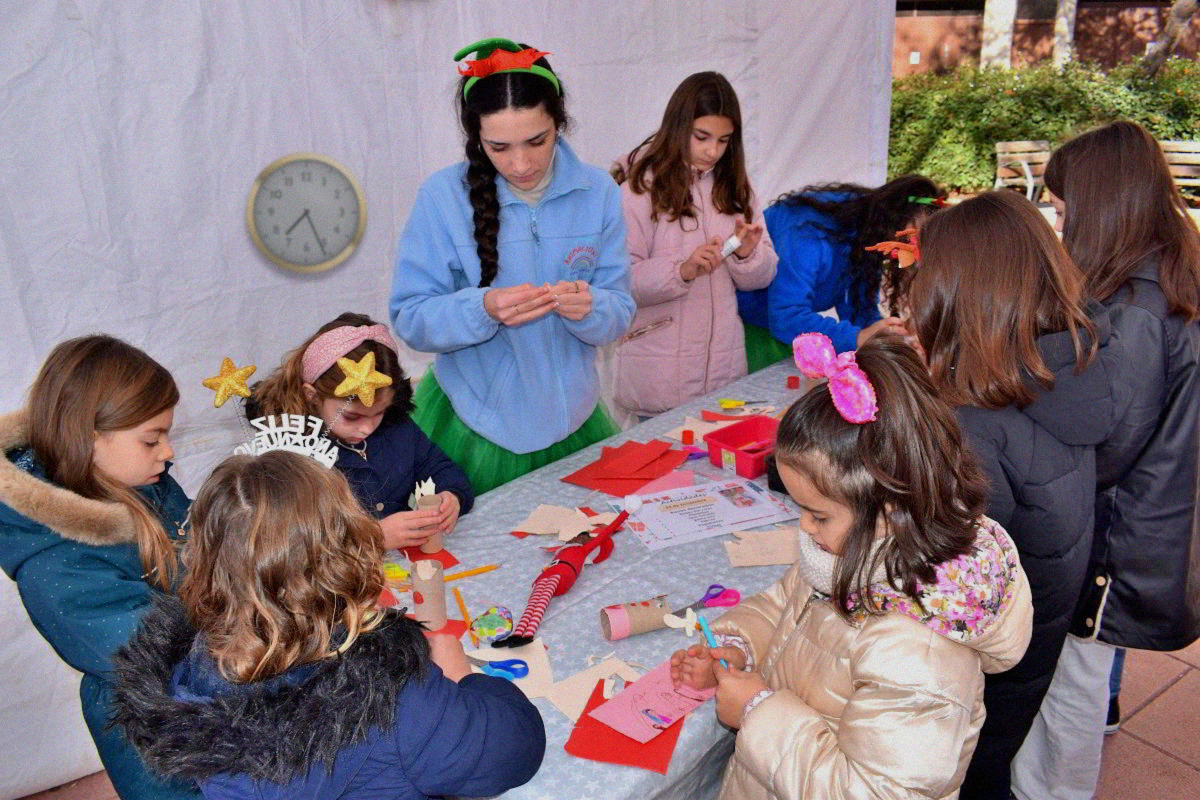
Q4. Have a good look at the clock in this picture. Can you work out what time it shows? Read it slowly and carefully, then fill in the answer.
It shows 7:26
